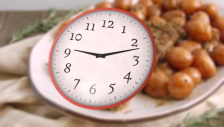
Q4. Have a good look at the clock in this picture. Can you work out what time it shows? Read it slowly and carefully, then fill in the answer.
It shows 9:12
